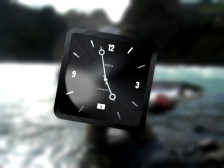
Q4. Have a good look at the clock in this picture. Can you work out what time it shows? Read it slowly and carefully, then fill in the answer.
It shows 4:57
